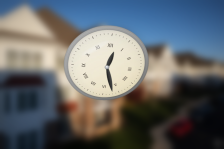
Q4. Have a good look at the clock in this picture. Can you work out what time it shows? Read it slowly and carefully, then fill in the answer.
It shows 12:27
